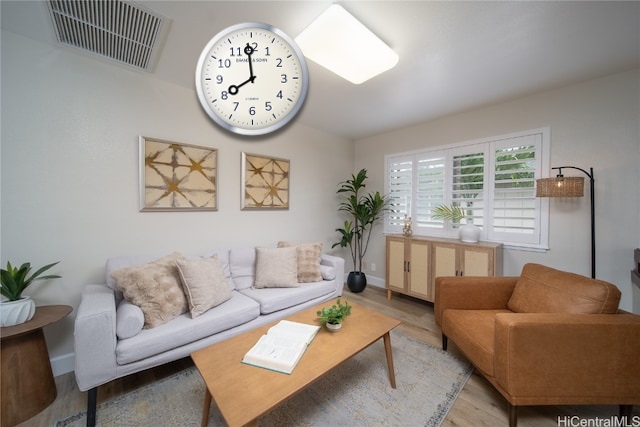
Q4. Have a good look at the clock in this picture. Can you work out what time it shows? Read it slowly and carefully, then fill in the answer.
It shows 7:59
